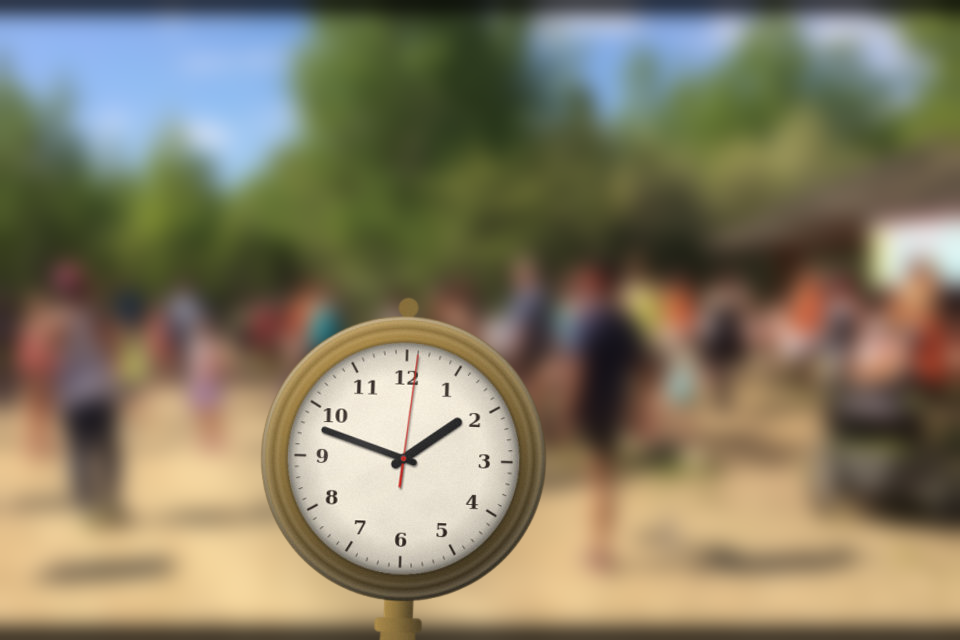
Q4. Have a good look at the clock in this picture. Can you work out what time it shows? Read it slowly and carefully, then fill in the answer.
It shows 1:48:01
